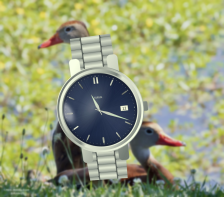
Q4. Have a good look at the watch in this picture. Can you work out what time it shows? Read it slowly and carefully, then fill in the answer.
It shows 11:19
